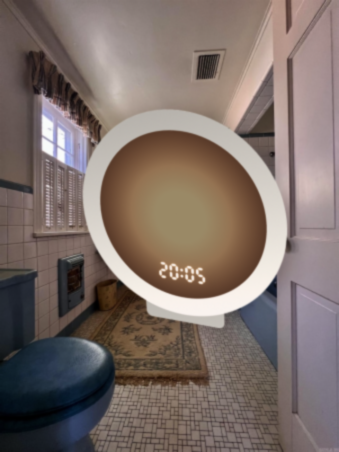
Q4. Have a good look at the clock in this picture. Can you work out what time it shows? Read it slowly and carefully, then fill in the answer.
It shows 20:05
